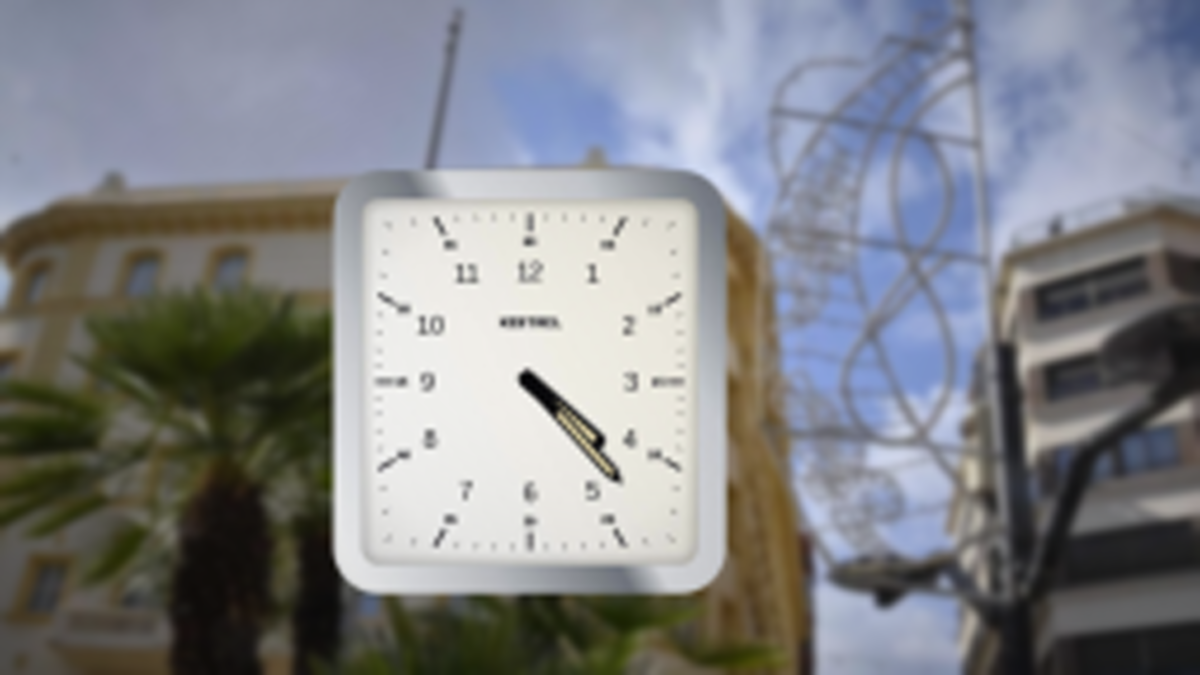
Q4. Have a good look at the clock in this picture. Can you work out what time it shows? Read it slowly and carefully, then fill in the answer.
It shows 4:23
